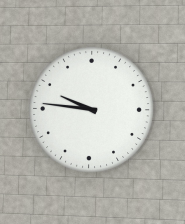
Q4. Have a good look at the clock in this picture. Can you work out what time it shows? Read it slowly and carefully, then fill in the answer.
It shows 9:46
